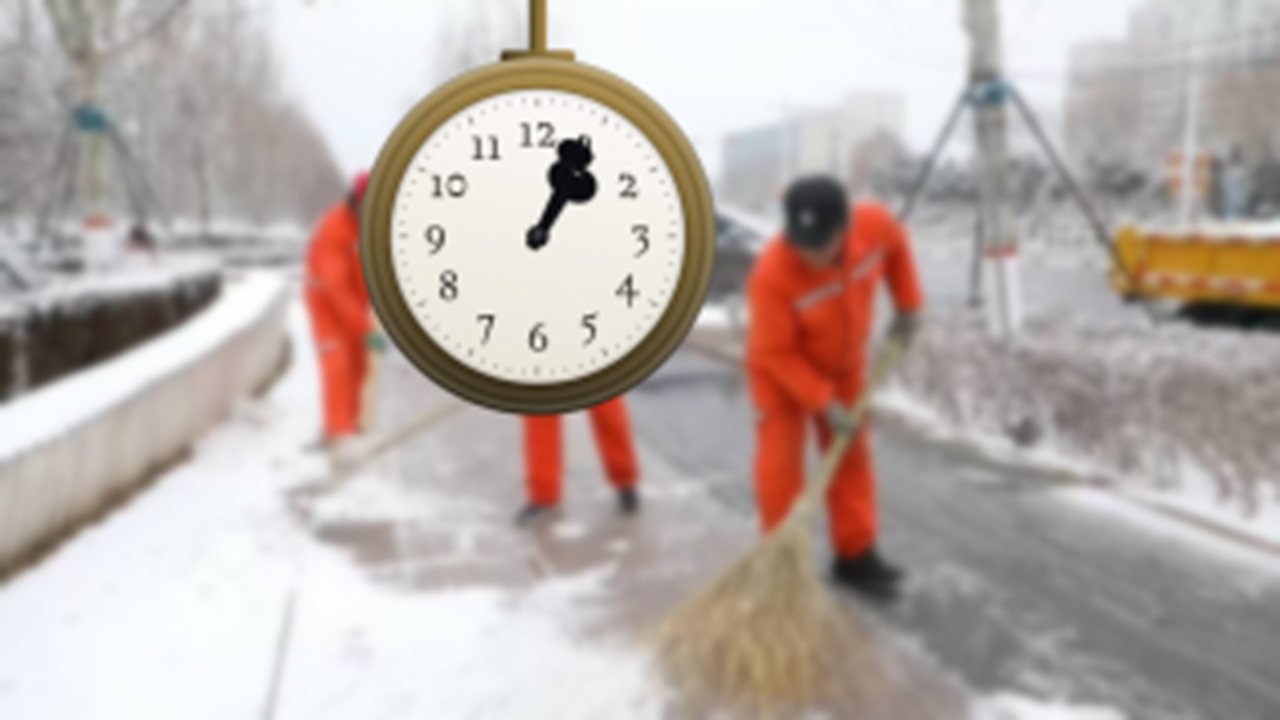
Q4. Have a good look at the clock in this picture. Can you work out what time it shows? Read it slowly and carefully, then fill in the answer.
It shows 1:04
